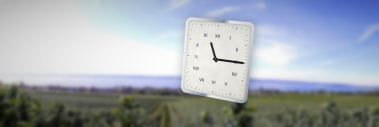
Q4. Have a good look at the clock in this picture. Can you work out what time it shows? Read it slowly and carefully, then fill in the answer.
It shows 11:15
